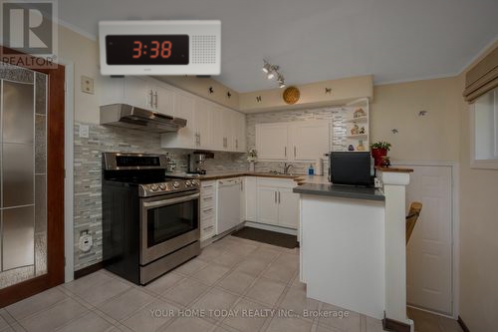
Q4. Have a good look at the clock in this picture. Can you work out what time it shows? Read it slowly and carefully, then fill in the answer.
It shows 3:38
